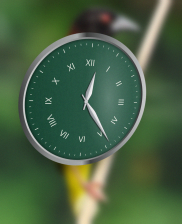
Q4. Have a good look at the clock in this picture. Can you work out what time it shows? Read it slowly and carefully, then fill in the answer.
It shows 12:24
